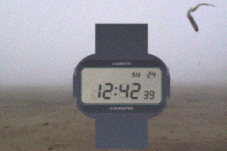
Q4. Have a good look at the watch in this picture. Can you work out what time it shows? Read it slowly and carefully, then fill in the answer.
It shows 12:42
